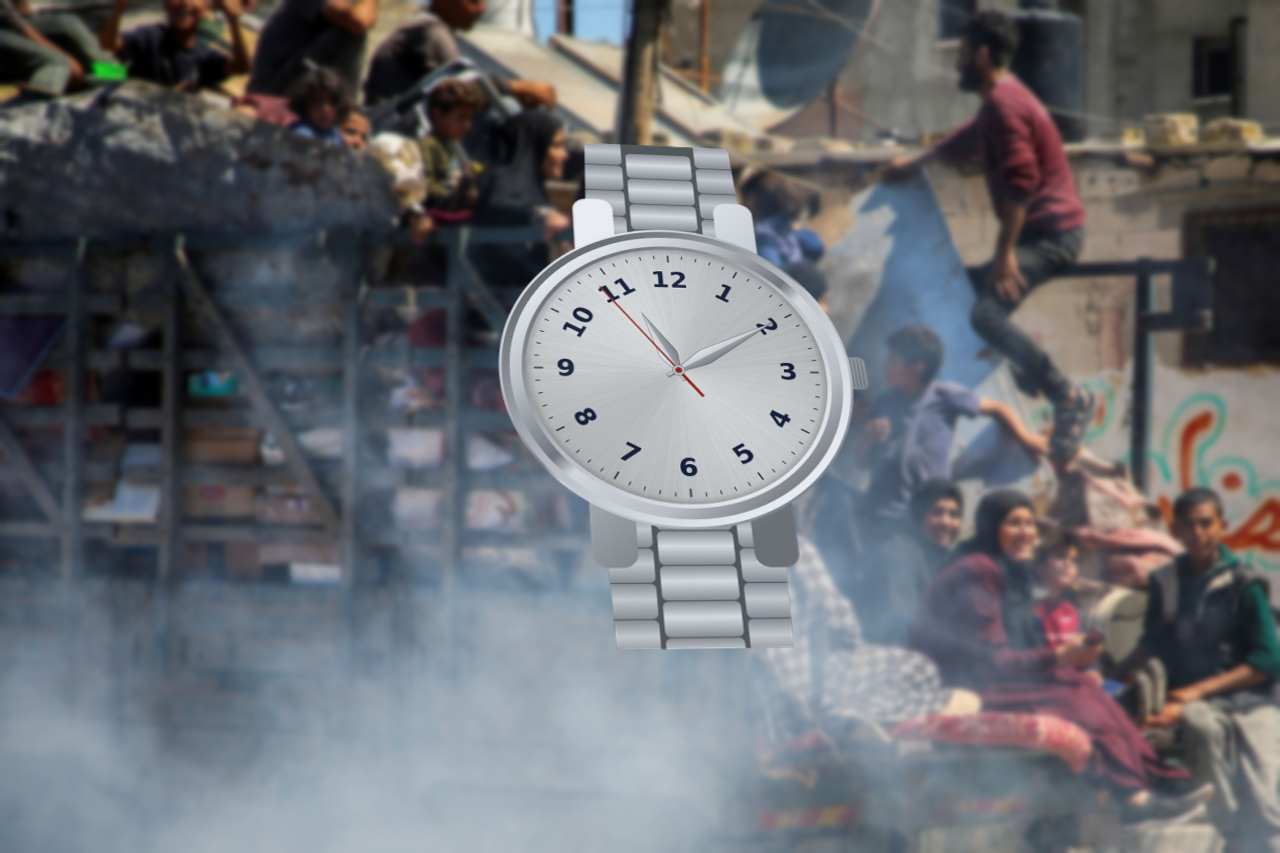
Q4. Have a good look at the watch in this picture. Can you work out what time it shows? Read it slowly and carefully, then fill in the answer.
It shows 11:09:54
